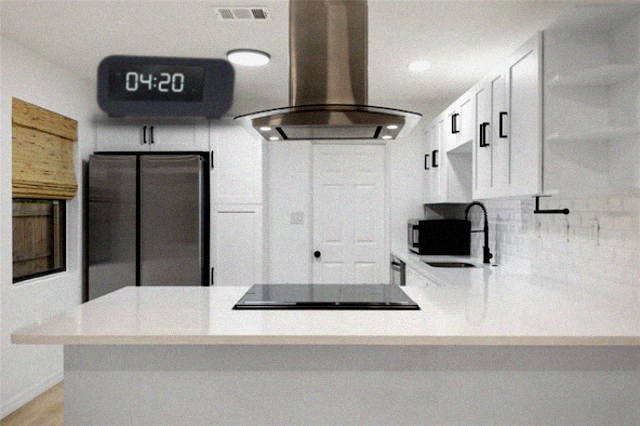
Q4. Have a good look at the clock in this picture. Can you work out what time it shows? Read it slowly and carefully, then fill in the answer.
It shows 4:20
